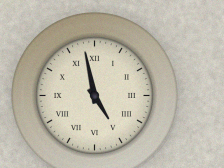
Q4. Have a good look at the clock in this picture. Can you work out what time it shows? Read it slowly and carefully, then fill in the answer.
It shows 4:58
